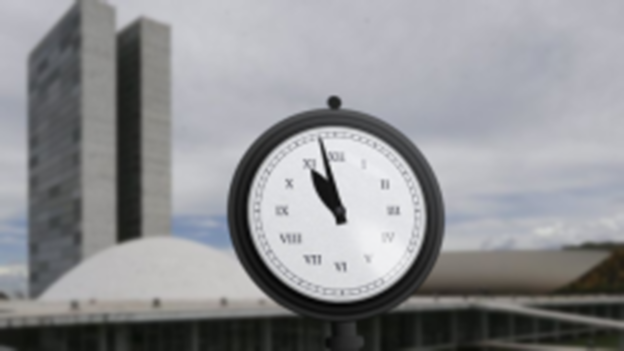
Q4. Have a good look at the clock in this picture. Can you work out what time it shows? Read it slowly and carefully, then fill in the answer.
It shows 10:58
